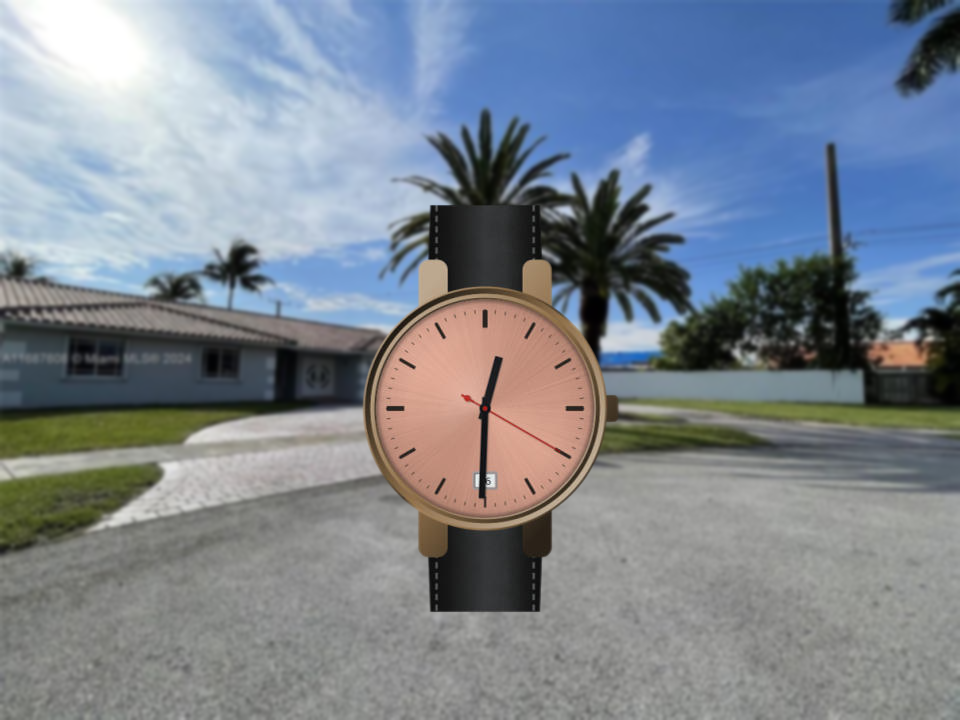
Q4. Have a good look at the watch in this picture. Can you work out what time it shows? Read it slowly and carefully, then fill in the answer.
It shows 12:30:20
